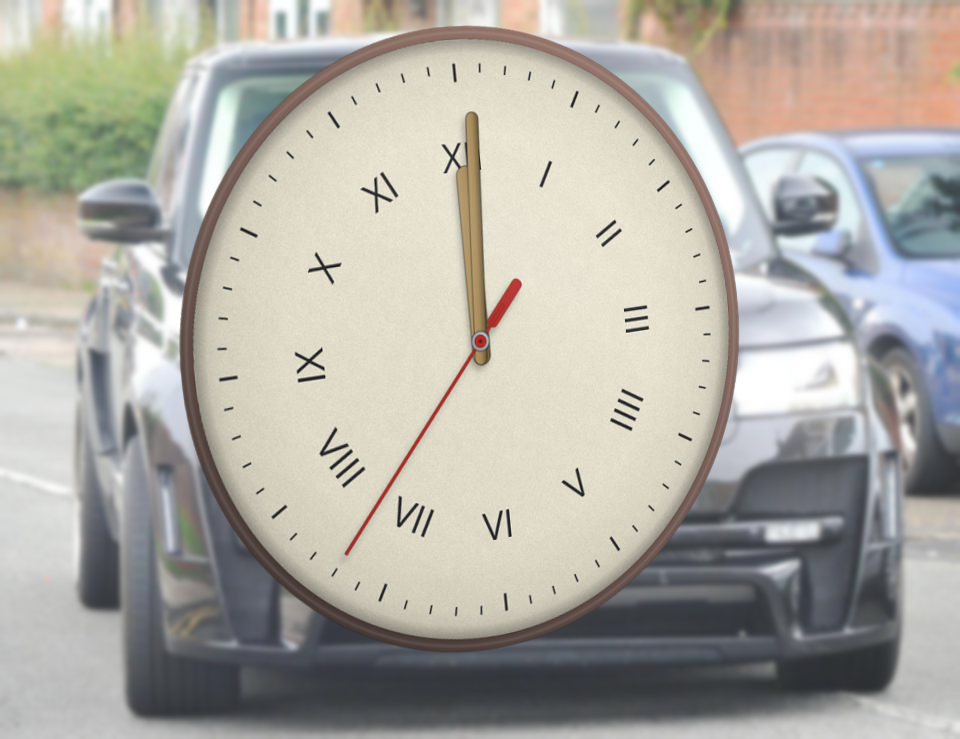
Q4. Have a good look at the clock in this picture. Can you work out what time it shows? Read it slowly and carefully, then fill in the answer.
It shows 12:00:37
